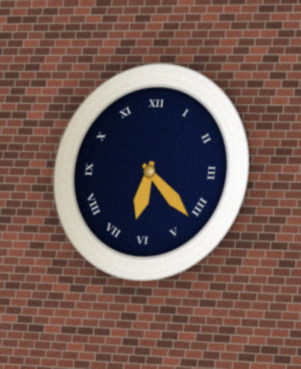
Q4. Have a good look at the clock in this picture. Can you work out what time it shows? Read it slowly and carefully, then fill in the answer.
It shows 6:22
